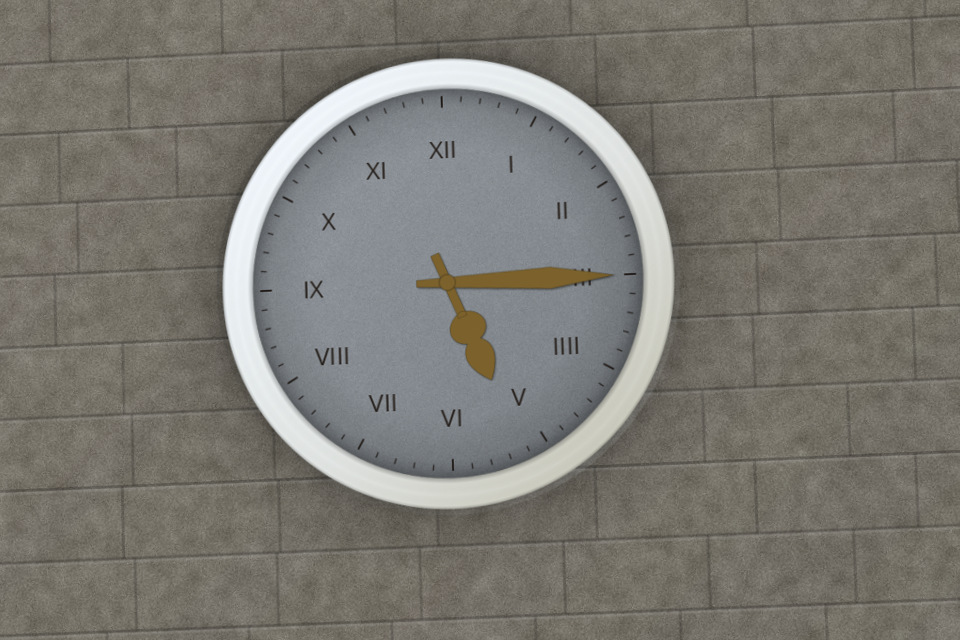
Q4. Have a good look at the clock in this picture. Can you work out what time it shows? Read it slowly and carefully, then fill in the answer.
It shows 5:15
